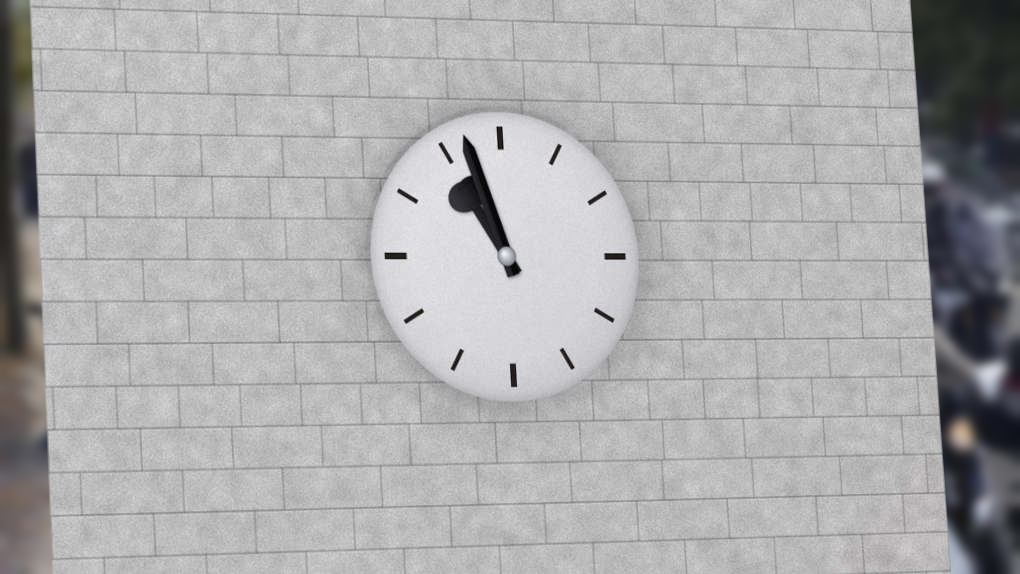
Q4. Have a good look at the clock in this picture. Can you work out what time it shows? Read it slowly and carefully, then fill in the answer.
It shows 10:57
